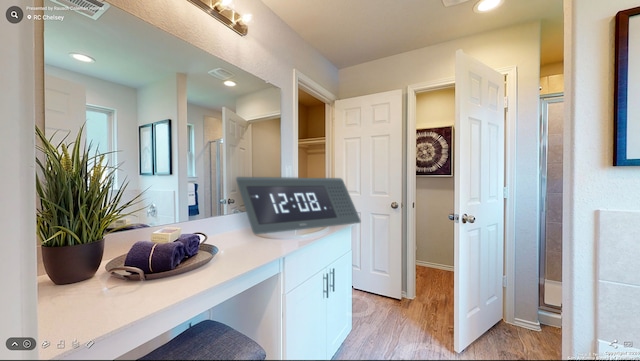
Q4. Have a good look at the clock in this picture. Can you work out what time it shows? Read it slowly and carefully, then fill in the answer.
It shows 12:08
